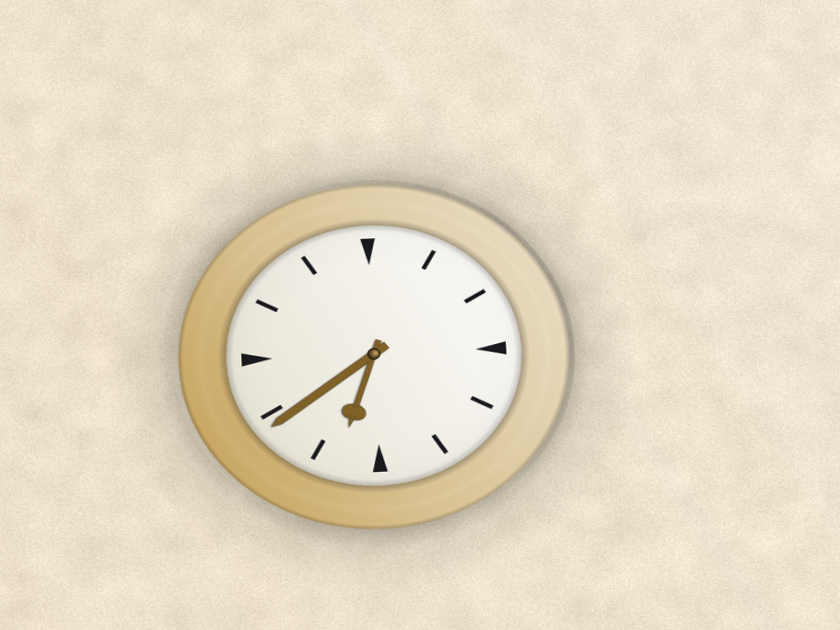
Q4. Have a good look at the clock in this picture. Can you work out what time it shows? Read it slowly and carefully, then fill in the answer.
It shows 6:39
